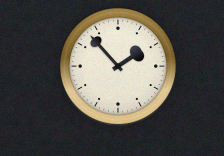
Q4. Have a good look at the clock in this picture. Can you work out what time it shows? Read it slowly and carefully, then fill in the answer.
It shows 1:53
